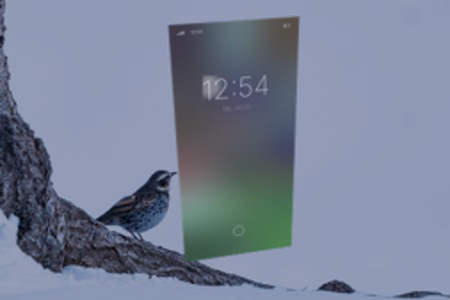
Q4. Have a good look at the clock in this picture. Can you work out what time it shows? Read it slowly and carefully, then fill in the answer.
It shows 12:54
